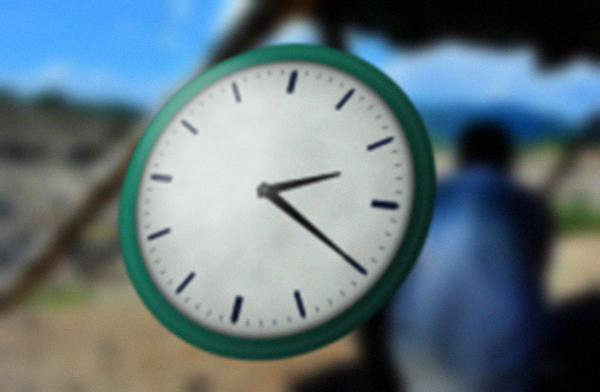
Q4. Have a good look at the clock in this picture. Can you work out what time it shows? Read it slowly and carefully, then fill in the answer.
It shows 2:20
